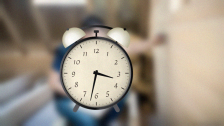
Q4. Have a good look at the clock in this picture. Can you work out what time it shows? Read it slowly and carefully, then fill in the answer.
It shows 3:32
